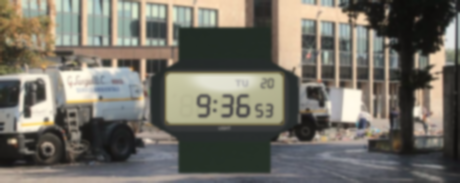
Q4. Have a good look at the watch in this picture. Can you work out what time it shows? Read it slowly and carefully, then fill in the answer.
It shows 9:36:53
